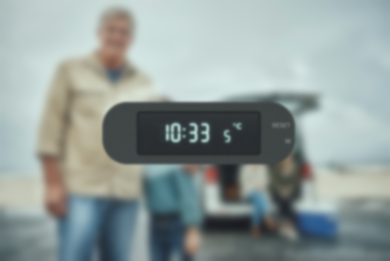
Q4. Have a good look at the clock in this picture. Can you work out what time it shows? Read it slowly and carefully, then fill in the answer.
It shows 10:33
